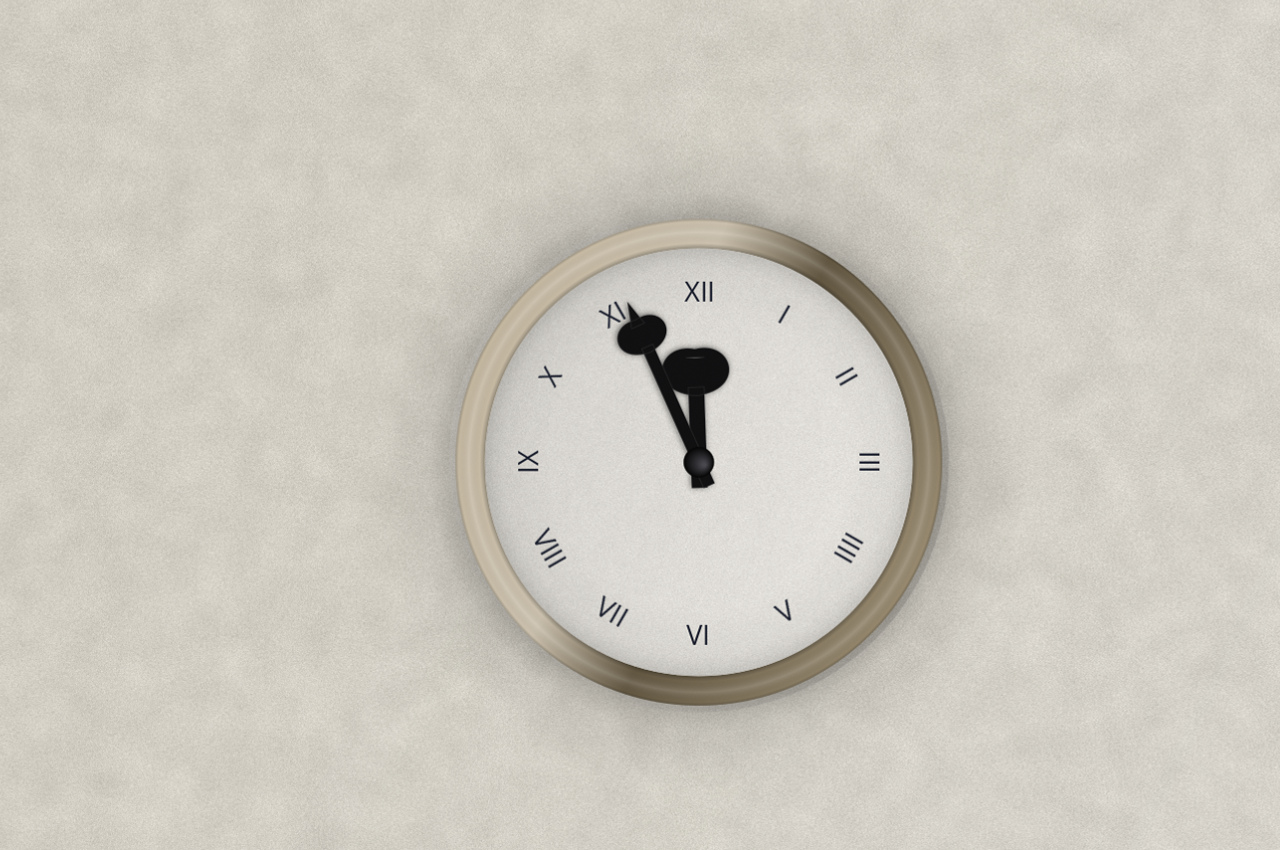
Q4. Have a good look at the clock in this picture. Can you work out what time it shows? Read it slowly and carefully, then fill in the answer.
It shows 11:56
